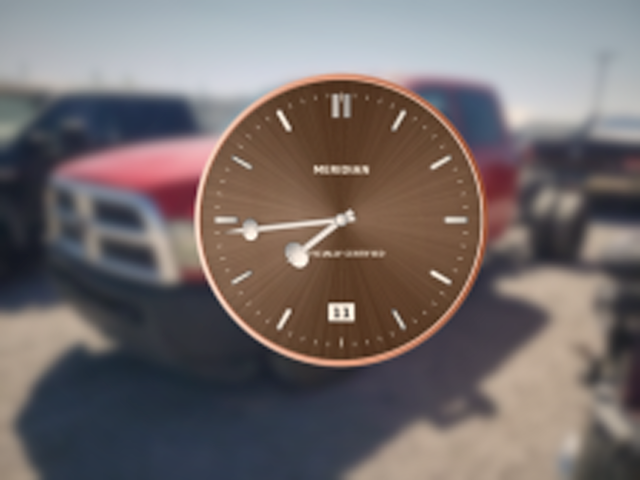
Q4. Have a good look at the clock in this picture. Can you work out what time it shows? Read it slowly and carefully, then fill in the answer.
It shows 7:44
